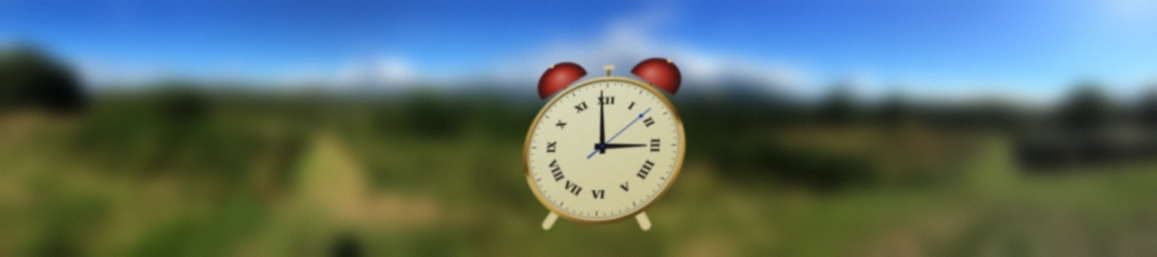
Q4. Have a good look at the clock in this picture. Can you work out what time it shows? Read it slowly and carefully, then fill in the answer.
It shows 2:59:08
